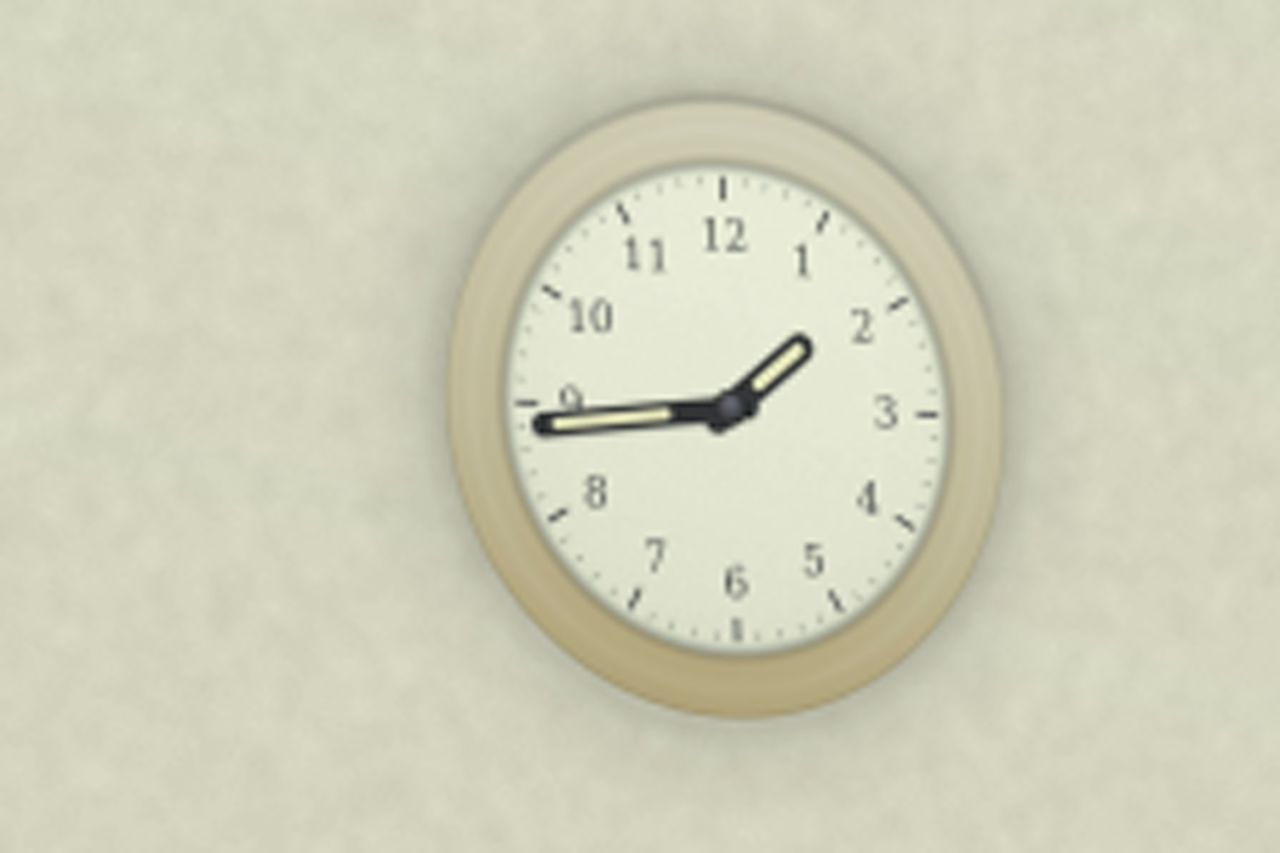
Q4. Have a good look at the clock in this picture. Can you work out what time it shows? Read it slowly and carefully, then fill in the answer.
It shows 1:44
